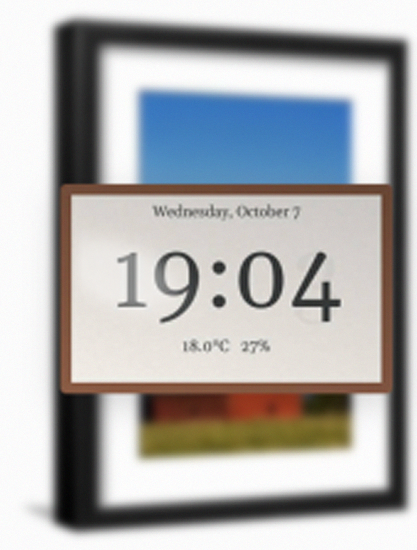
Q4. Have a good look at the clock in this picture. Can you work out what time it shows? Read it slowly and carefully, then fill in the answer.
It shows 19:04
